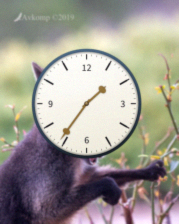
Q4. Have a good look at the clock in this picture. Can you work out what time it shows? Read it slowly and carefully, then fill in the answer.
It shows 1:36
